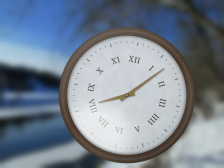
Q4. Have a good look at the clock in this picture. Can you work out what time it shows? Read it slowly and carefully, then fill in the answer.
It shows 8:07
